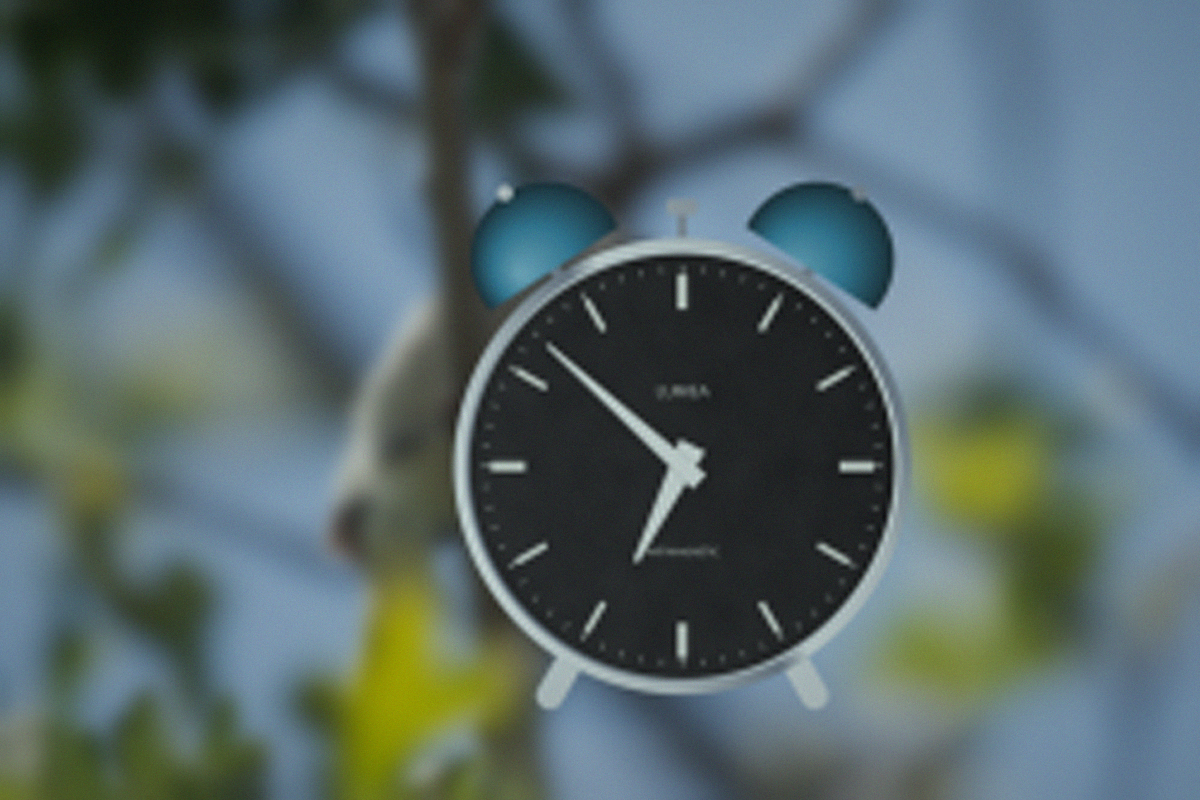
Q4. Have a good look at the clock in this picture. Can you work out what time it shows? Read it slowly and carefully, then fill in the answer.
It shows 6:52
